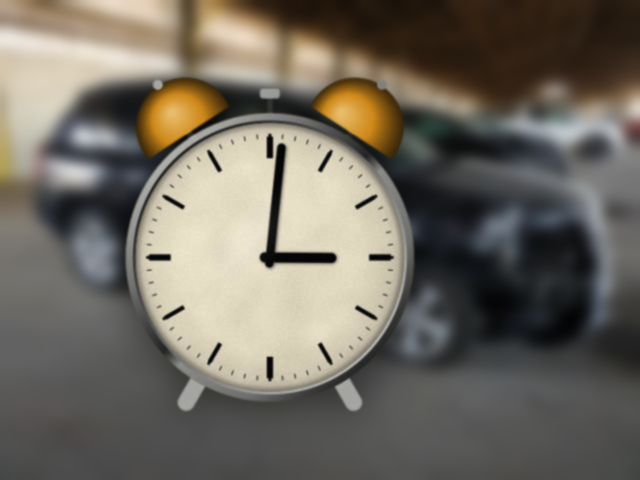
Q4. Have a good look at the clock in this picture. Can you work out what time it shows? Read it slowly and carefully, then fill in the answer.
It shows 3:01
